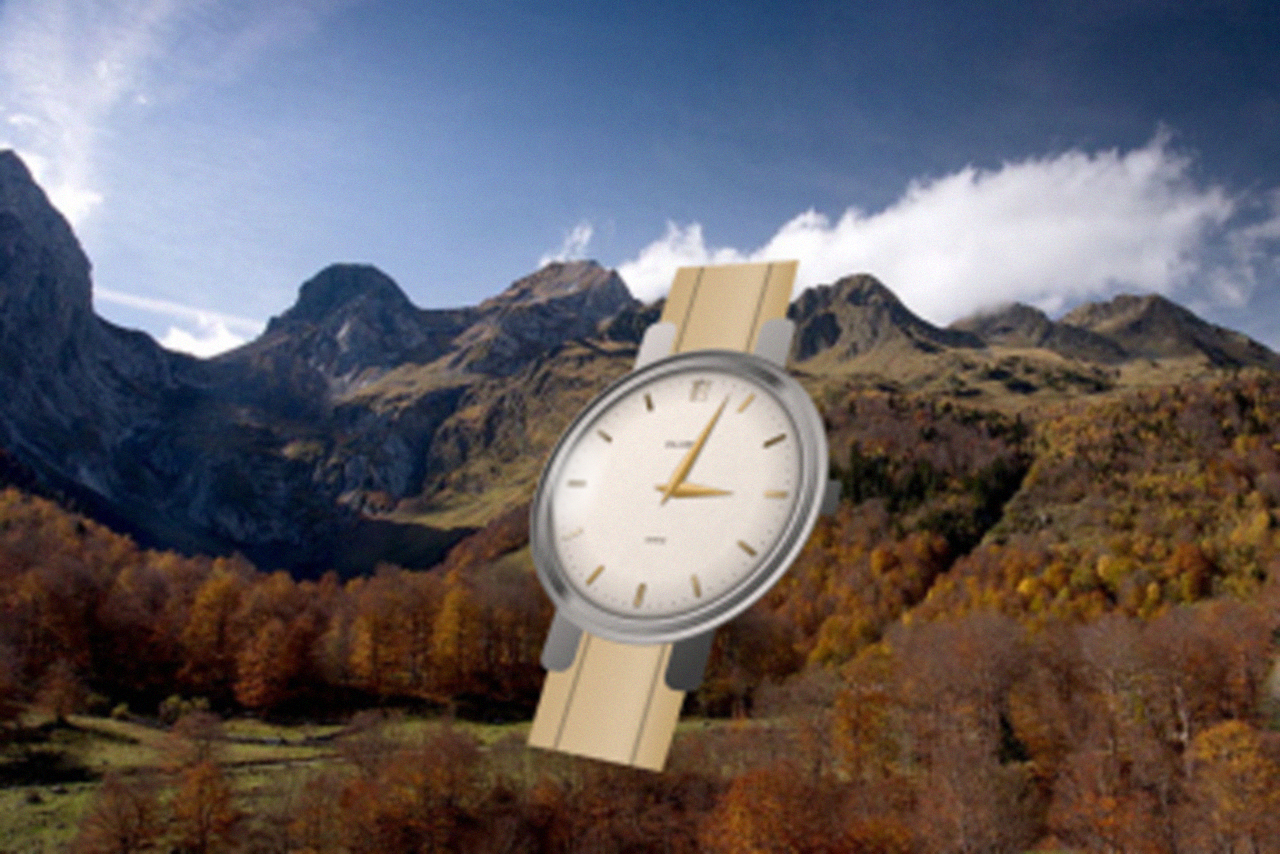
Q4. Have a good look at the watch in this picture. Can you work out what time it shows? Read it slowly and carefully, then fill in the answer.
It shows 3:03
